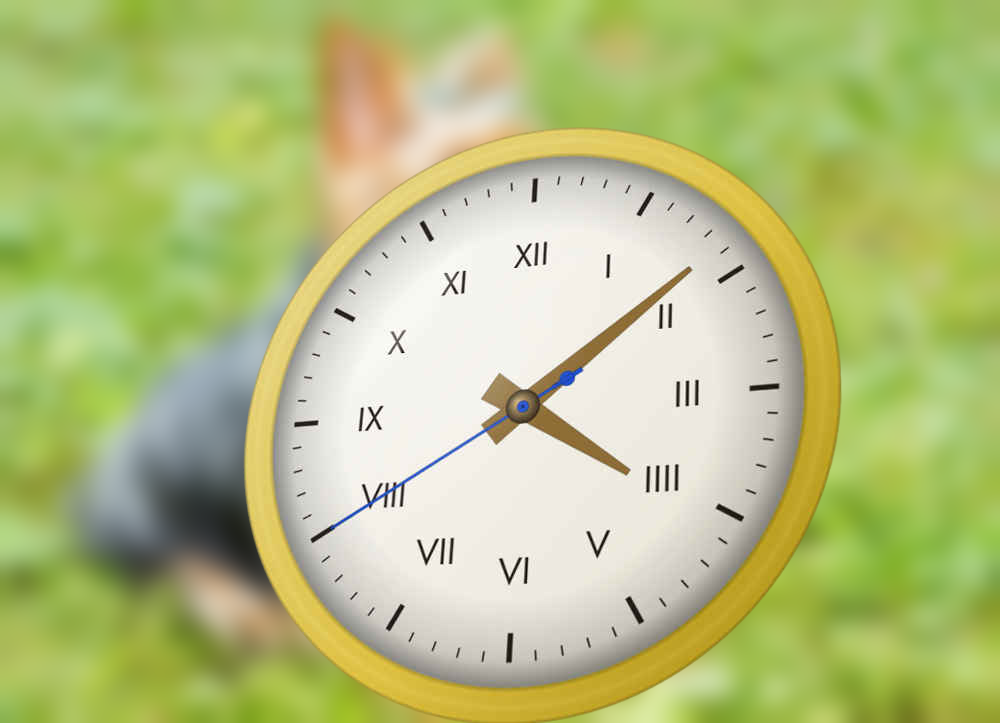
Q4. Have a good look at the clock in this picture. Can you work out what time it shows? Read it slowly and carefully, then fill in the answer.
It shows 4:08:40
